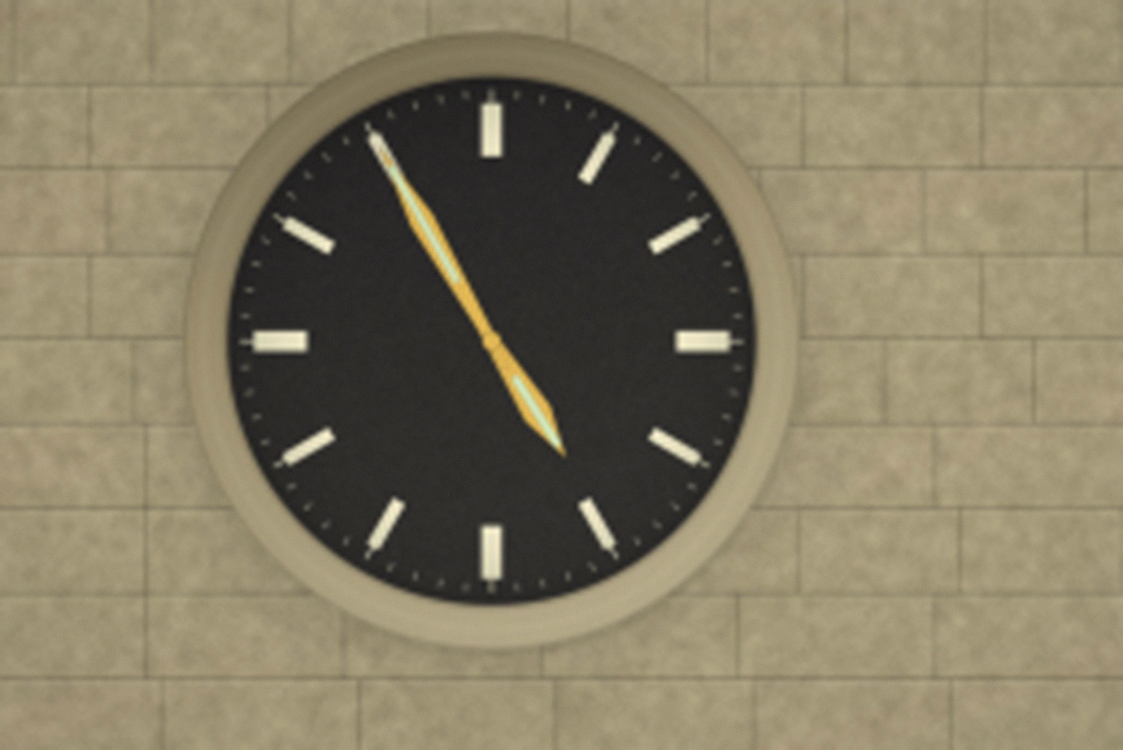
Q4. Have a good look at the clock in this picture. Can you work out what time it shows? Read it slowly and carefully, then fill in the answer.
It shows 4:55
